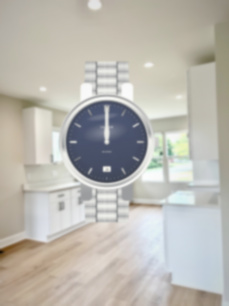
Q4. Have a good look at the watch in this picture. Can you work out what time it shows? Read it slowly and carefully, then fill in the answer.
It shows 12:00
